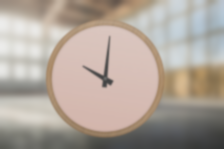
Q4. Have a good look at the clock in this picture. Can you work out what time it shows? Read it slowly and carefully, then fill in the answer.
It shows 10:01
